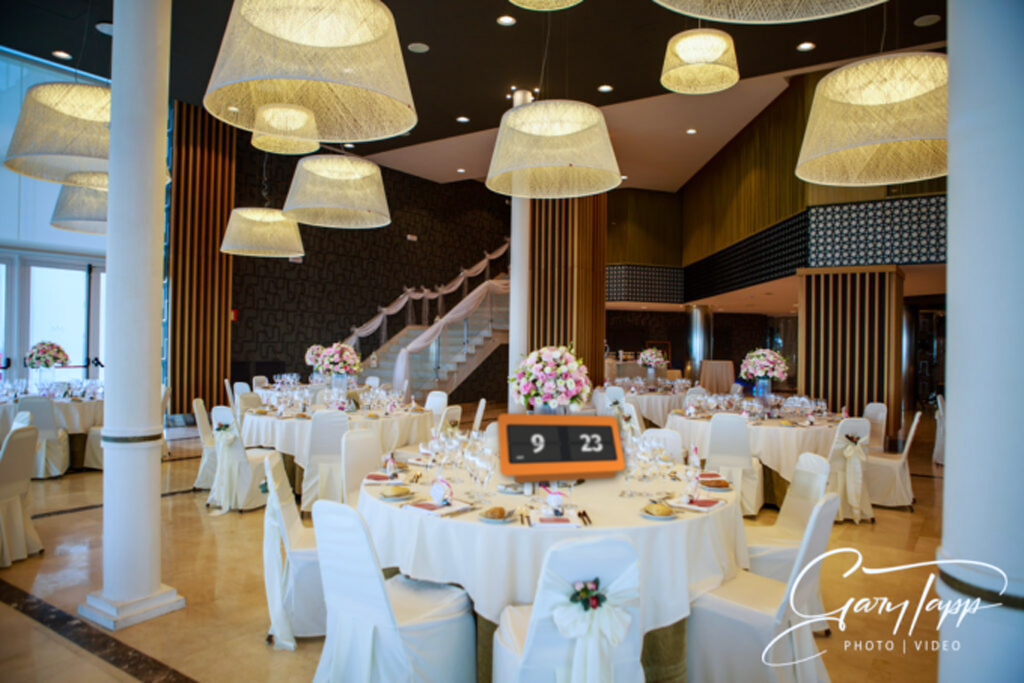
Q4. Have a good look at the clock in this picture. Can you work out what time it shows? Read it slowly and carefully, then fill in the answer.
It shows 9:23
